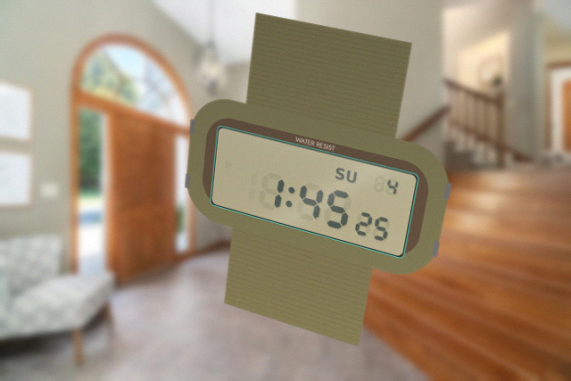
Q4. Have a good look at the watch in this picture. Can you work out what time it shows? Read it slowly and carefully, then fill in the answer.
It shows 1:45:25
